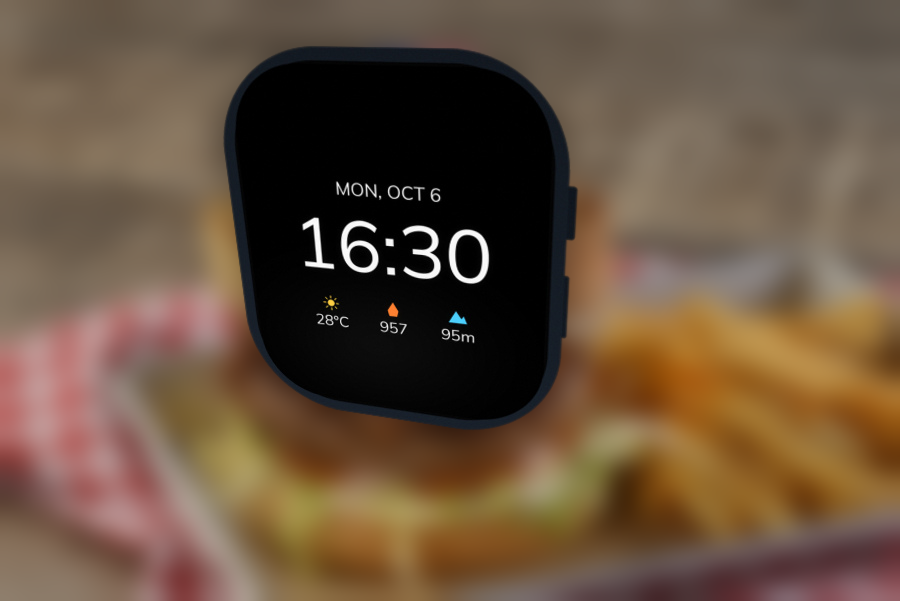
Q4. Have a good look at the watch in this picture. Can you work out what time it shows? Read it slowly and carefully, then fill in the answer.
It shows 16:30
